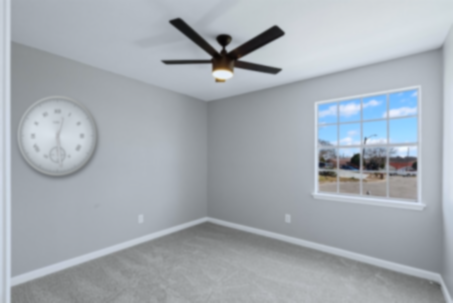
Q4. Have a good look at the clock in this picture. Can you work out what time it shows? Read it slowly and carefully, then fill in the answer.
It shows 12:29
